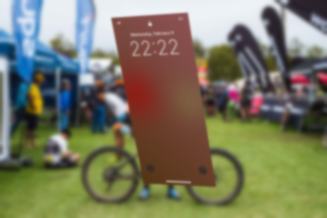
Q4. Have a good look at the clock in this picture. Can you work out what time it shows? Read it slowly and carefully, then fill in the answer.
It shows 22:22
